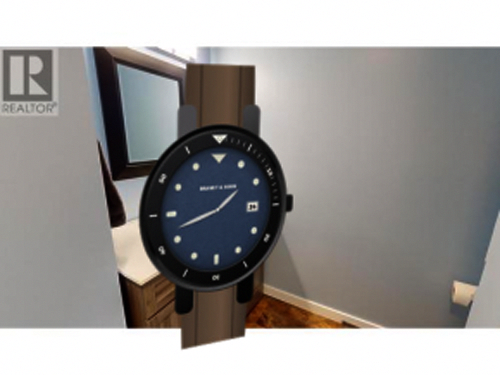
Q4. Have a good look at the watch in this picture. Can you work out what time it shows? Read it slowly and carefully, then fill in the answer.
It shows 1:42
